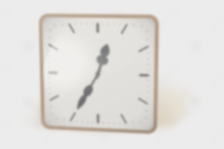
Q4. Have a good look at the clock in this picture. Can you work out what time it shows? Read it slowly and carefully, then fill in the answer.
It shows 12:35
